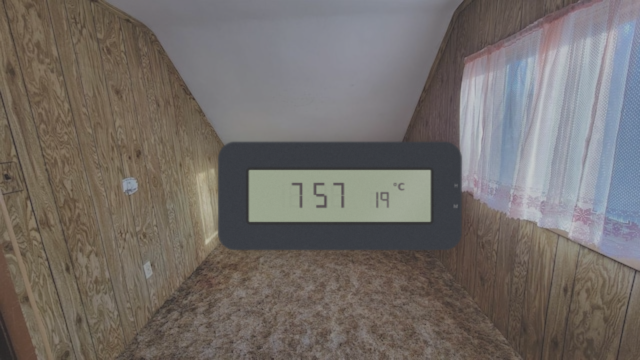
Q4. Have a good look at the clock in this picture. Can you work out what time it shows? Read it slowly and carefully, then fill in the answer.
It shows 7:57
